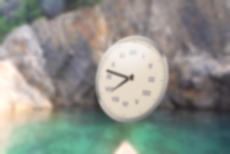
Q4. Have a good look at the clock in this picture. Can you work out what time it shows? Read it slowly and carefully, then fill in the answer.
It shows 7:47
